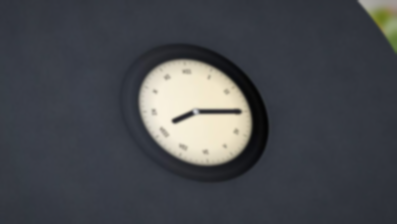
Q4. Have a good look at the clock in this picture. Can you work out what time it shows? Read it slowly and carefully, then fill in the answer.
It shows 8:15
